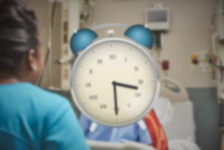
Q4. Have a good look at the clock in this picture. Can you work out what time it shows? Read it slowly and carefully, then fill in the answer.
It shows 3:30
